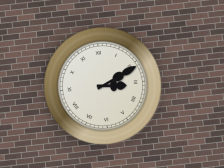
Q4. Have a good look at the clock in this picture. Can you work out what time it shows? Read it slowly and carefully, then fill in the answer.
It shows 3:11
